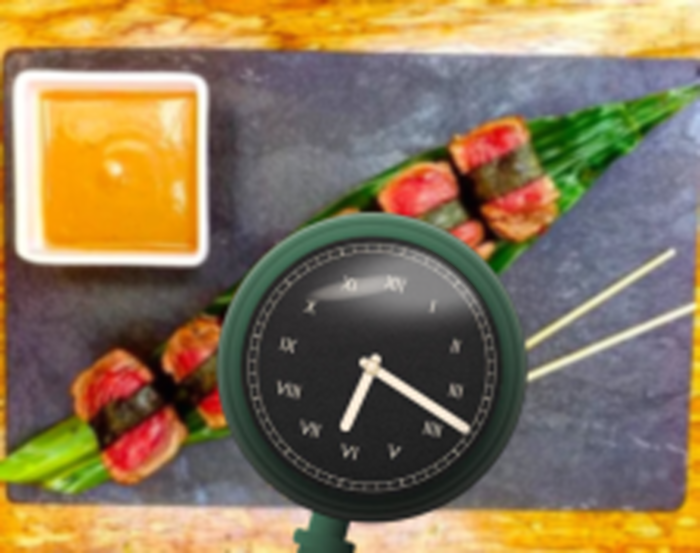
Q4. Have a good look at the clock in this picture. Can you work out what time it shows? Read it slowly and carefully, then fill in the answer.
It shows 6:18
